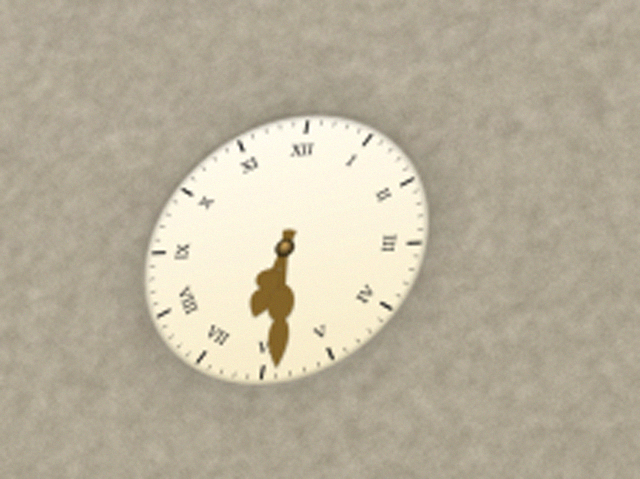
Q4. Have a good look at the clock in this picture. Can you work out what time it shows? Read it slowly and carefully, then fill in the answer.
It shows 6:29
